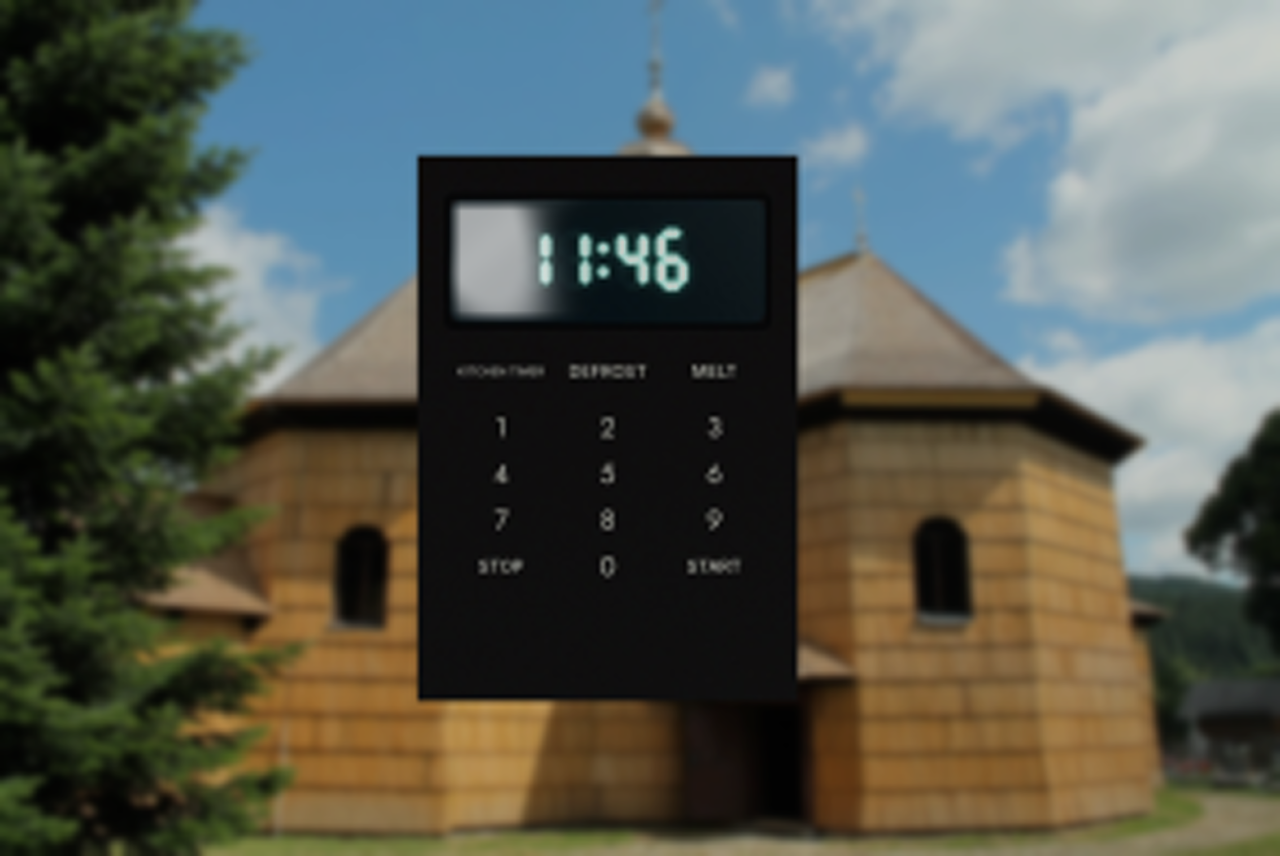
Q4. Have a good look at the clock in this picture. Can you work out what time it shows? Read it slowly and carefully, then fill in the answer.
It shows 11:46
